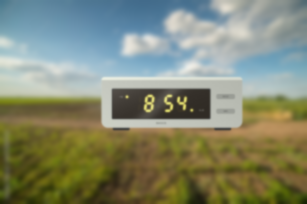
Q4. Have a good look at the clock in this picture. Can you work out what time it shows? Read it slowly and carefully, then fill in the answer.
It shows 8:54
